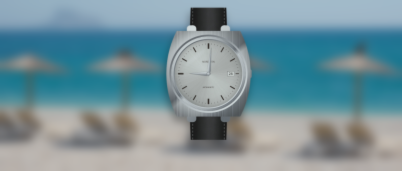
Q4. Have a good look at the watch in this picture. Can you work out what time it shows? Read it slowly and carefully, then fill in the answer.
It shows 9:01
